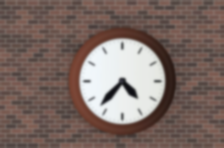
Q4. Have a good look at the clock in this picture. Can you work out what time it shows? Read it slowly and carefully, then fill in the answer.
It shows 4:37
